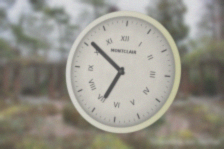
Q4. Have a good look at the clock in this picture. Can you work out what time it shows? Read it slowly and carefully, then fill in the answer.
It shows 6:51
